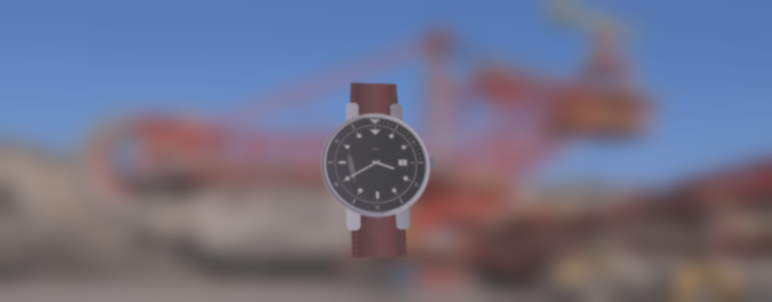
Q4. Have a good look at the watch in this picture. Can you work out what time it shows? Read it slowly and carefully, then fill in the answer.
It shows 3:40
